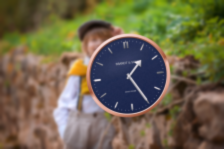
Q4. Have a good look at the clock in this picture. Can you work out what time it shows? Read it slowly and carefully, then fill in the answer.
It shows 1:25
